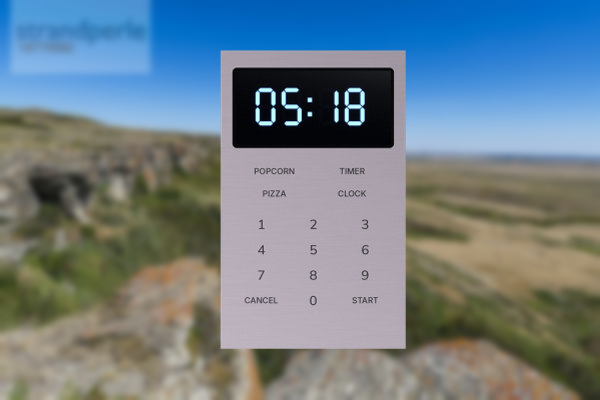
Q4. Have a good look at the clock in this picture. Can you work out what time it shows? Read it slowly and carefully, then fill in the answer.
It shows 5:18
